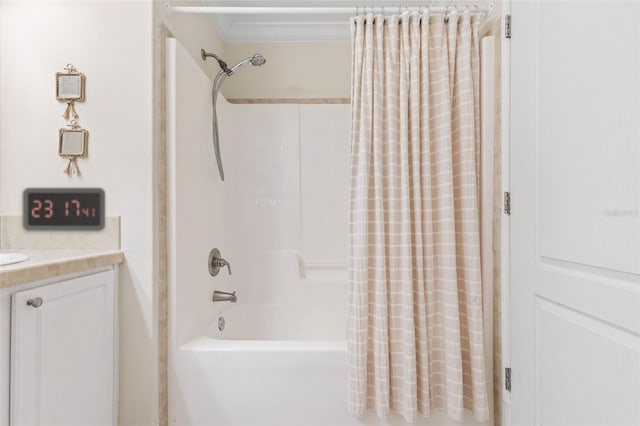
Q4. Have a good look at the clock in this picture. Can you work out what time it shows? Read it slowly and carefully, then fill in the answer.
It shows 23:17
